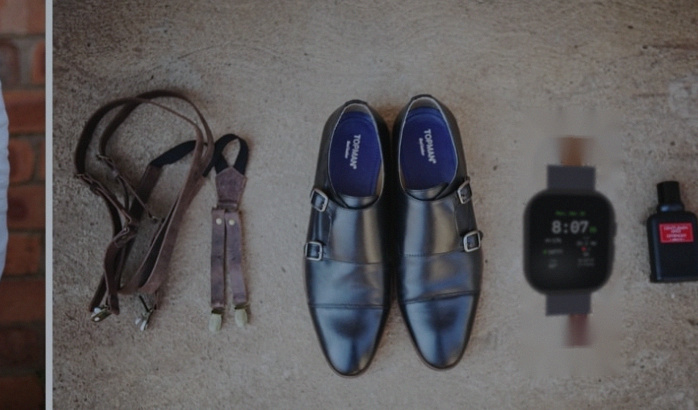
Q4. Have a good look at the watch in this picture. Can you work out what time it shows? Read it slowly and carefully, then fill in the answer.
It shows 8:07
